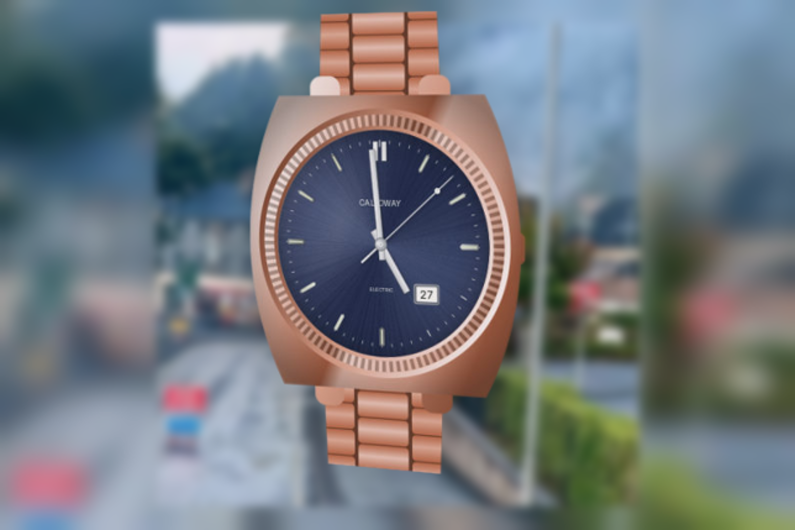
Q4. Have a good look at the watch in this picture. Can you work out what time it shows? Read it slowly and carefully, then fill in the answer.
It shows 4:59:08
